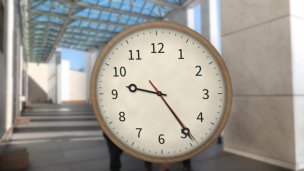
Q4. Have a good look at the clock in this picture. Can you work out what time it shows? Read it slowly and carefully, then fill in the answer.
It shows 9:24:24
